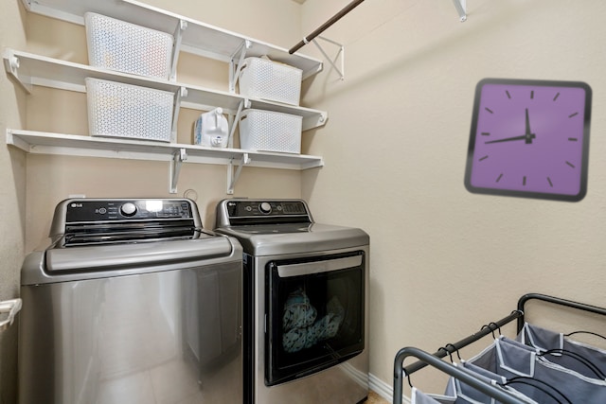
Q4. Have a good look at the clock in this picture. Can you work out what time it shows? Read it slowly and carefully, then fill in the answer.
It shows 11:43
